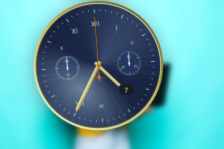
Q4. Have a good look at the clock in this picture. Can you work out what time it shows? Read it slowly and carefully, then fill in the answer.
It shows 4:35
